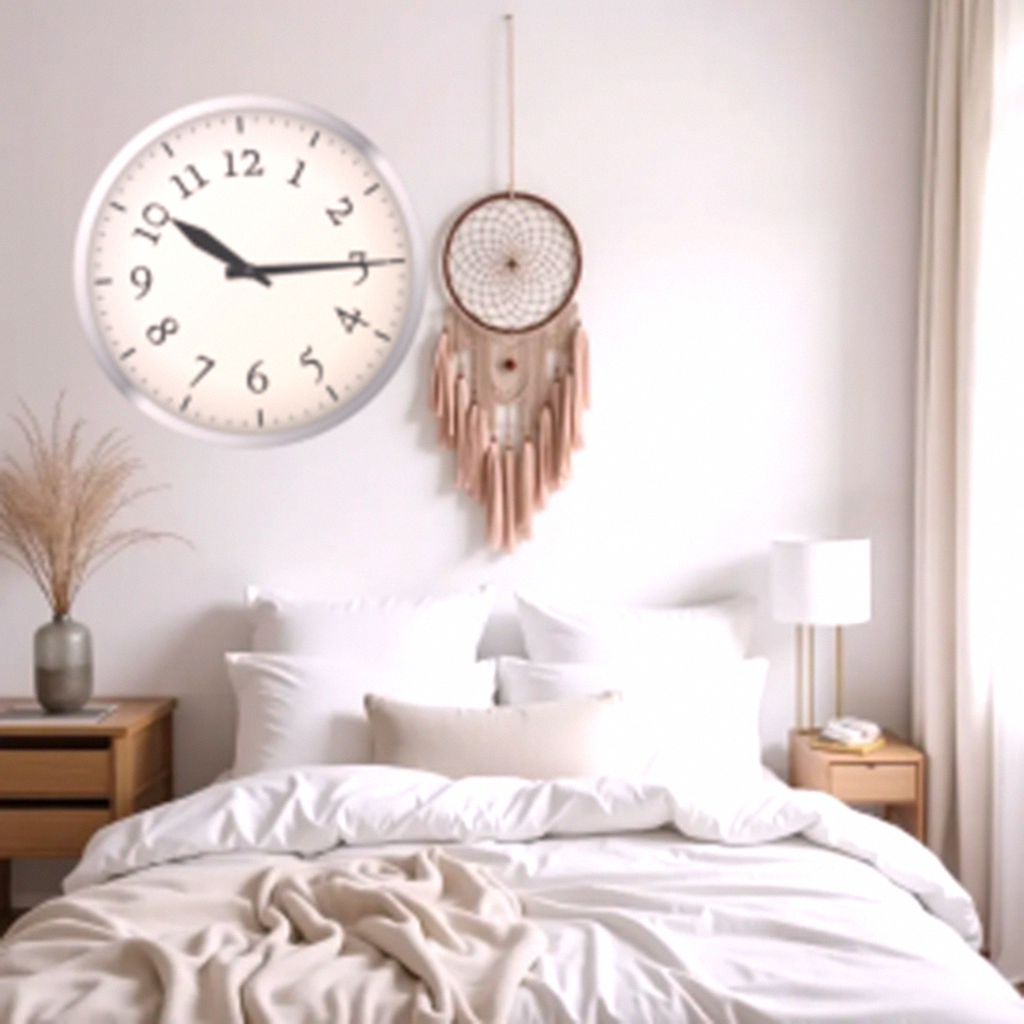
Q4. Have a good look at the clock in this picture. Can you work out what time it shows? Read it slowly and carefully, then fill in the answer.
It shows 10:15
